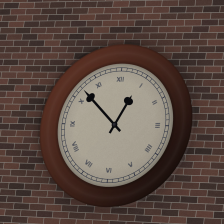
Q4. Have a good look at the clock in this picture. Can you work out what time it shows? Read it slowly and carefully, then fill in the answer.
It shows 12:52
